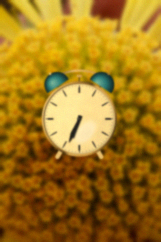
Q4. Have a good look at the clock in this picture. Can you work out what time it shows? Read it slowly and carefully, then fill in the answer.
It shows 6:34
